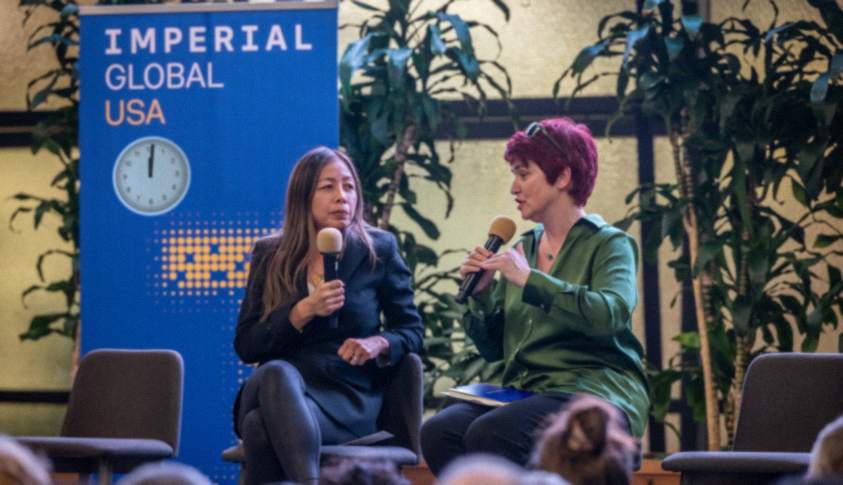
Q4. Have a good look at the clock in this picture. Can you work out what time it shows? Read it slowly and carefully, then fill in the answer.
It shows 12:01
